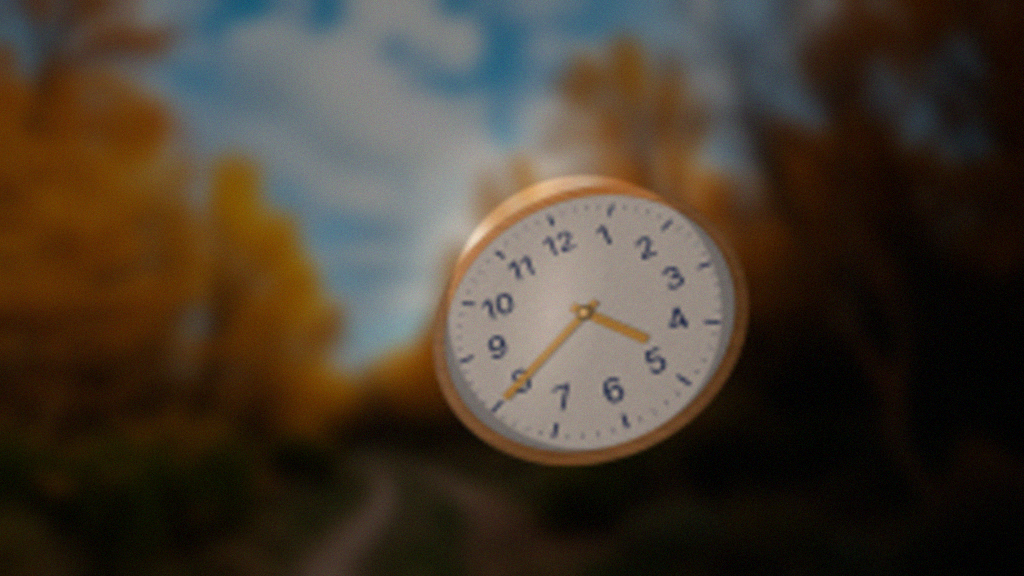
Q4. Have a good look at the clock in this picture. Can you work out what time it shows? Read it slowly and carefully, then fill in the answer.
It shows 4:40
